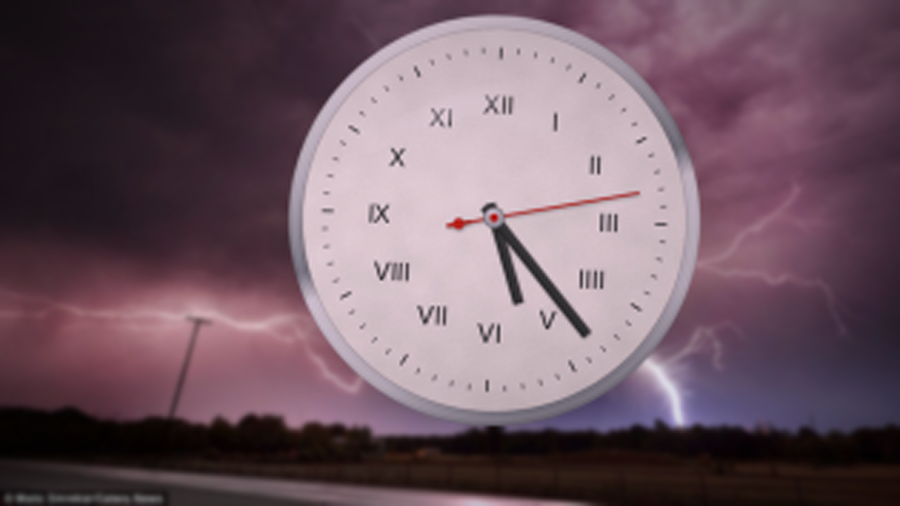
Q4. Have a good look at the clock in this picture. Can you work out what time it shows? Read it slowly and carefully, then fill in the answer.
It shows 5:23:13
